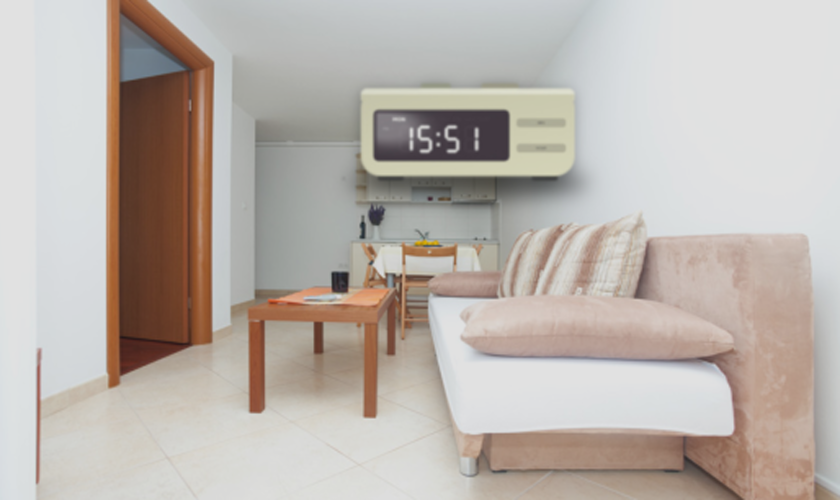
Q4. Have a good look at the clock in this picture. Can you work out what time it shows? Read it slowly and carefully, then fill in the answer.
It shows 15:51
